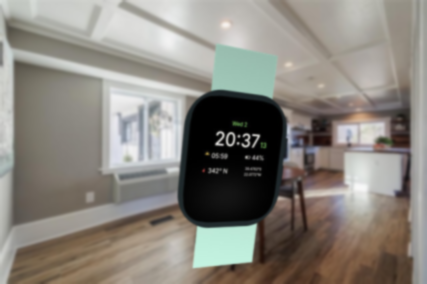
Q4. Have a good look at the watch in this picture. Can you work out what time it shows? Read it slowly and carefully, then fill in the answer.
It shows 20:37
